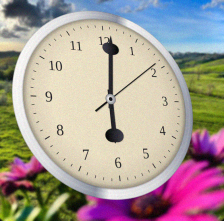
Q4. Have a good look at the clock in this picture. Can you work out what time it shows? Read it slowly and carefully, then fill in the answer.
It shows 6:01:09
